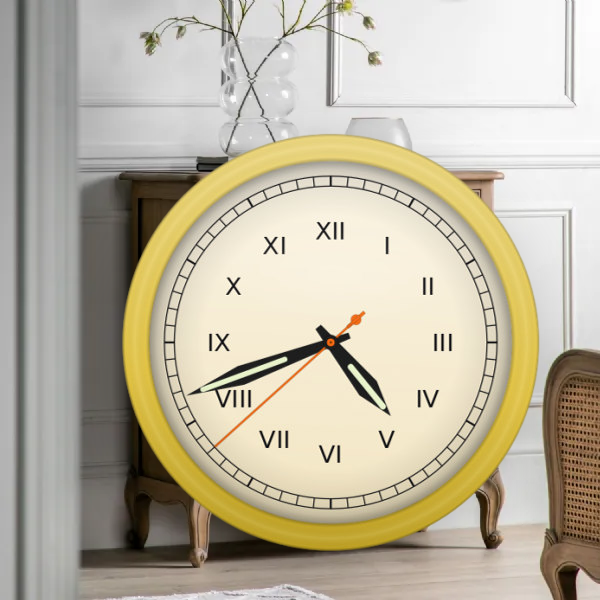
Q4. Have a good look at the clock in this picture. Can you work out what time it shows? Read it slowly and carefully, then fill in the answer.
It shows 4:41:38
